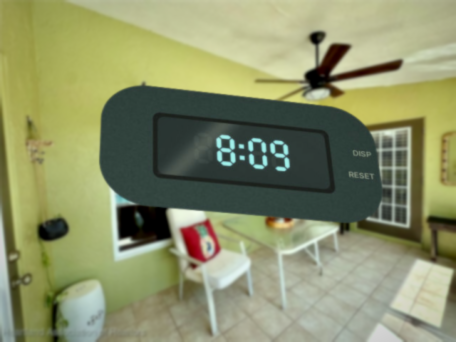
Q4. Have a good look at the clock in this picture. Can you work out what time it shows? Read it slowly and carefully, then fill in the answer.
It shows 8:09
